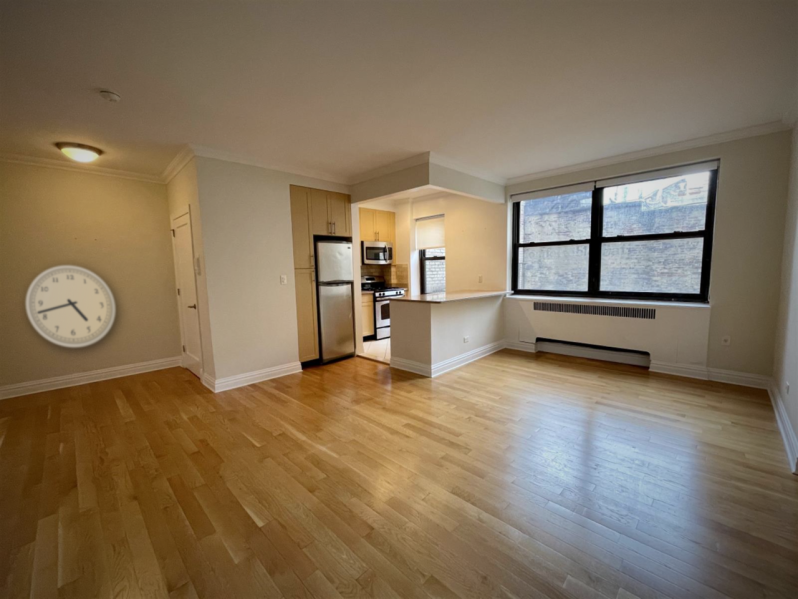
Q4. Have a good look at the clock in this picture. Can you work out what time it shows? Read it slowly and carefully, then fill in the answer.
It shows 4:42
